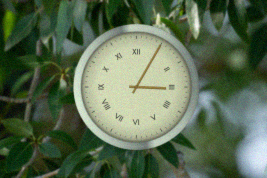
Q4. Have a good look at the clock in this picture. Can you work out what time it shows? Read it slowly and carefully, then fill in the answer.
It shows 3:05
